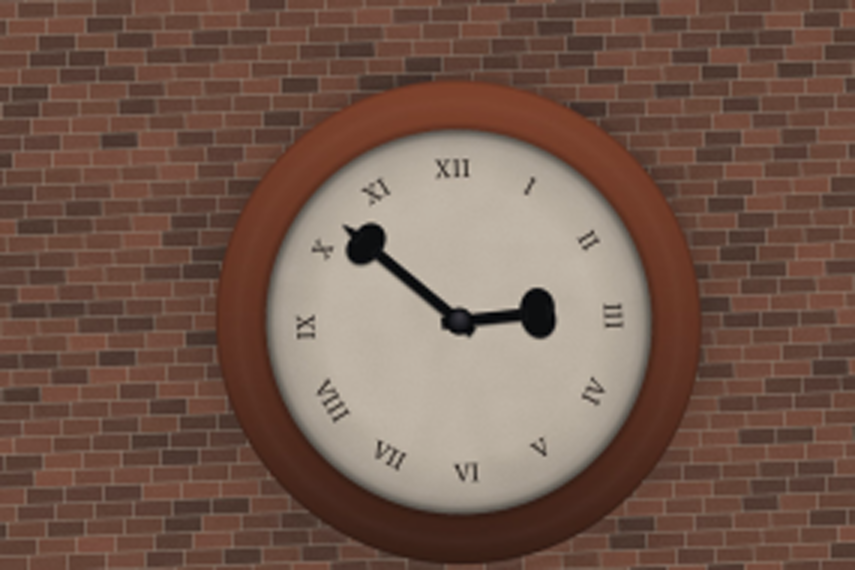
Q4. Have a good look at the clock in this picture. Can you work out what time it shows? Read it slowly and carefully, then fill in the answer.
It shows 2:52
